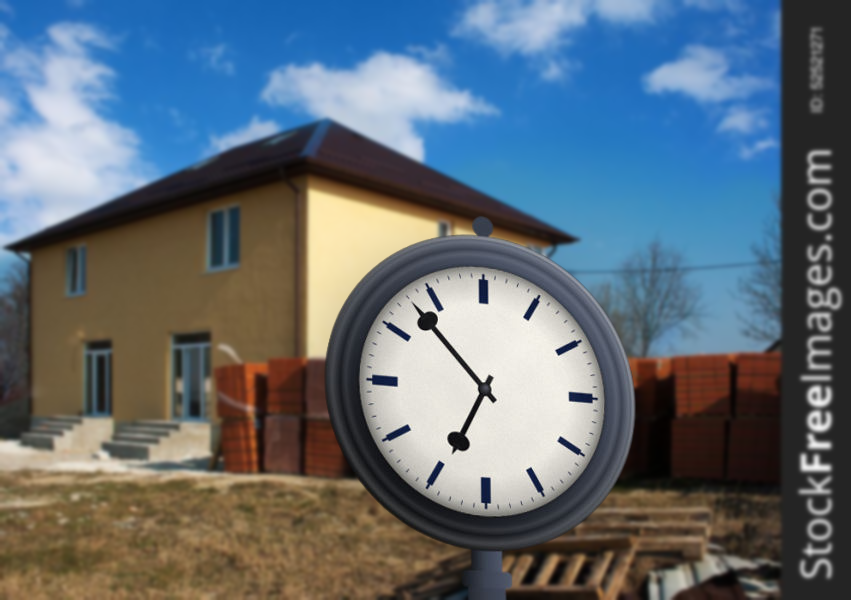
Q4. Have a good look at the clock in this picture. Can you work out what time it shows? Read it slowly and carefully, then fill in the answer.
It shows 6:53
